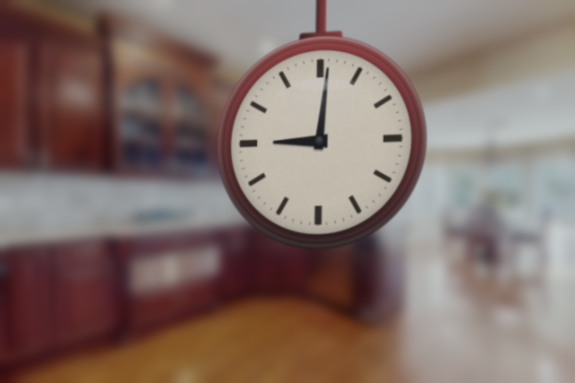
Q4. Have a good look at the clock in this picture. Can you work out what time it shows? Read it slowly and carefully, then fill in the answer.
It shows 9:01
